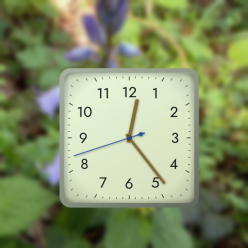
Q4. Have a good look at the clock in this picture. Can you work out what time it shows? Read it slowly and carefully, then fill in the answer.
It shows 12:23:42
